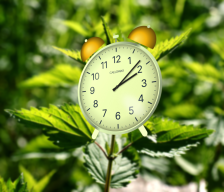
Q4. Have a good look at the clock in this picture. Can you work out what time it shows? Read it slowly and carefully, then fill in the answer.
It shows 2:08
